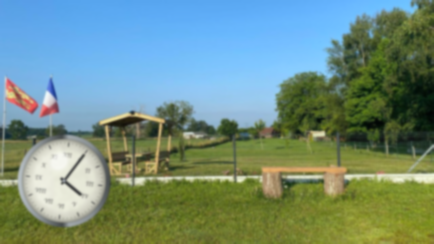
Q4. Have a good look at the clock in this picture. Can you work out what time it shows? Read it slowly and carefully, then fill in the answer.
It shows 4:05
